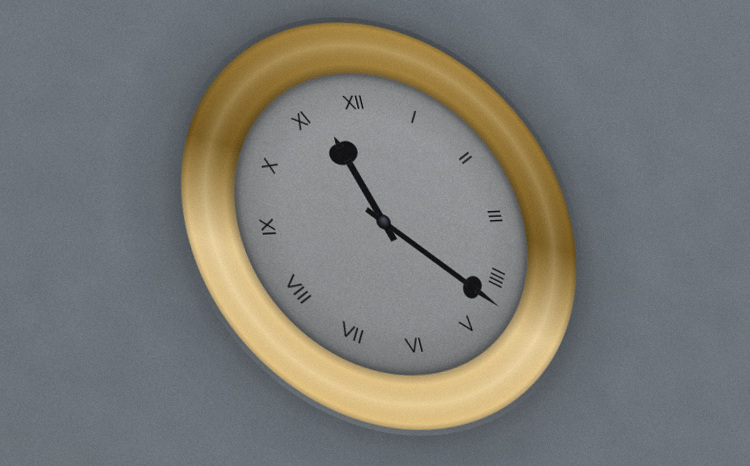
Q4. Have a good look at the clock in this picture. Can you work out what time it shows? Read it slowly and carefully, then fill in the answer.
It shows 11:22
